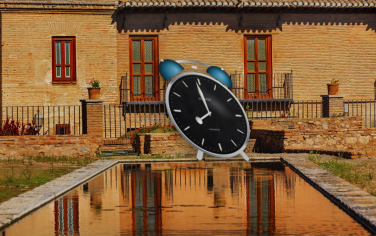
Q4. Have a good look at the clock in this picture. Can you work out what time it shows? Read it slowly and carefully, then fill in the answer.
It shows 7:59
